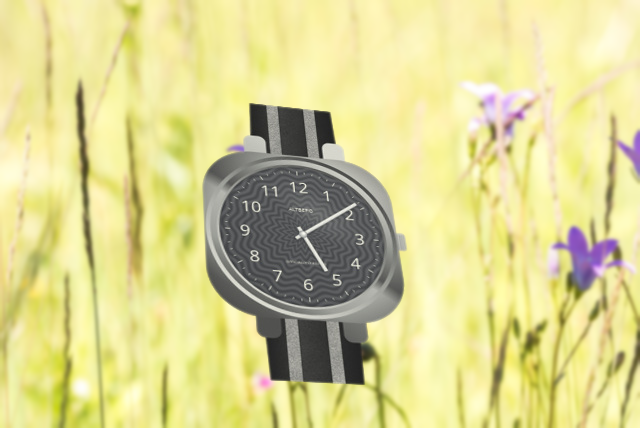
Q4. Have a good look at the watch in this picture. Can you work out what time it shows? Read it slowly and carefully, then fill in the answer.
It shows 5:09
